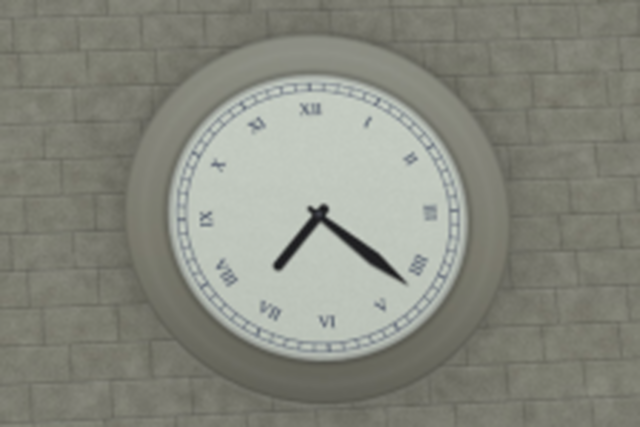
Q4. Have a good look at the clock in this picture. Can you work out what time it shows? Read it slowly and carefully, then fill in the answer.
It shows 7:22
